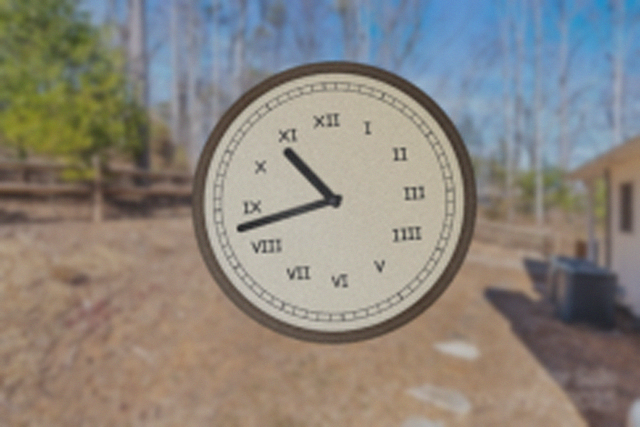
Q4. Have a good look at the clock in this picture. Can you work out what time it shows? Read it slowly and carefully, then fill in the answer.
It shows 10:43
